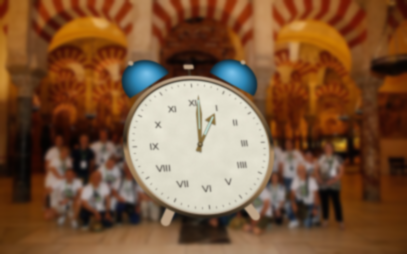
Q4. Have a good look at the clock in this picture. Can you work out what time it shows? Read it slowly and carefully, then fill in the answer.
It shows 1:01
